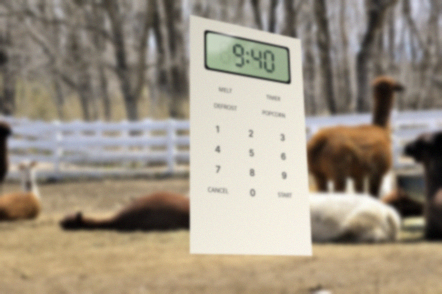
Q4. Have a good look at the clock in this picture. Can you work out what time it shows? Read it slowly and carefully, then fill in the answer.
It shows 9:40
